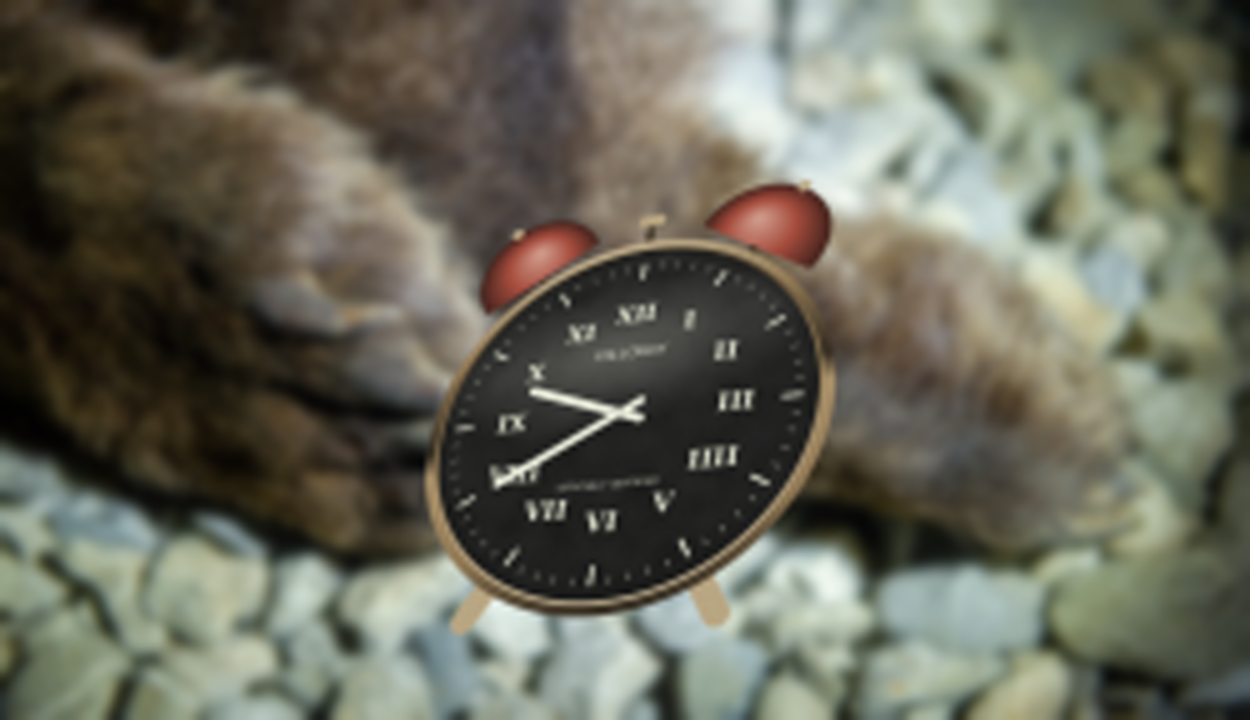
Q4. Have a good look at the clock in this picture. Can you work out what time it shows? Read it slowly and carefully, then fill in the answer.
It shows 9:40
